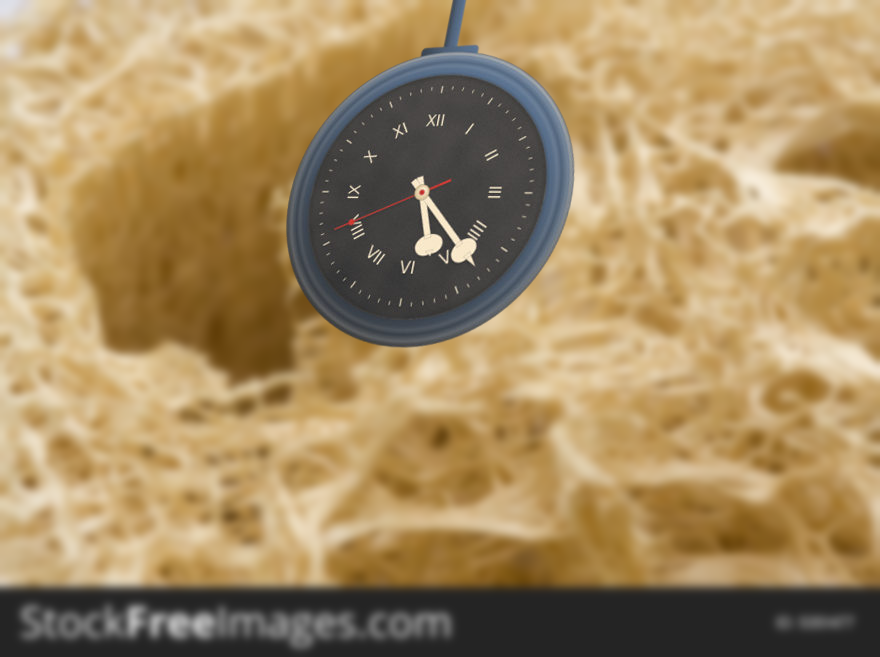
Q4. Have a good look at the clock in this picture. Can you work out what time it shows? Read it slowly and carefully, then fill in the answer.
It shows 5:22:41
